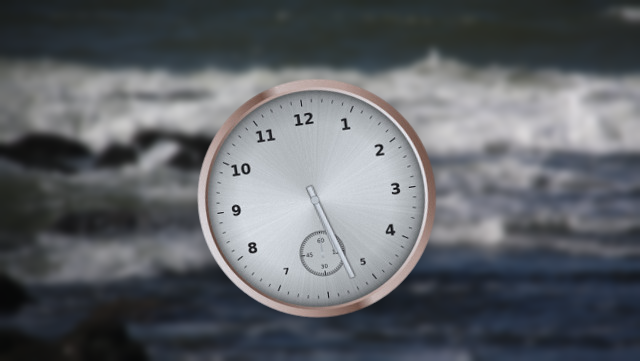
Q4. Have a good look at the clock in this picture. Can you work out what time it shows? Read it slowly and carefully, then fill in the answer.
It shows 5:27
